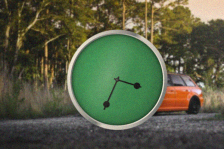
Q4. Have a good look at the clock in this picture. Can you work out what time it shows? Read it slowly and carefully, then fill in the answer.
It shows 3:34
